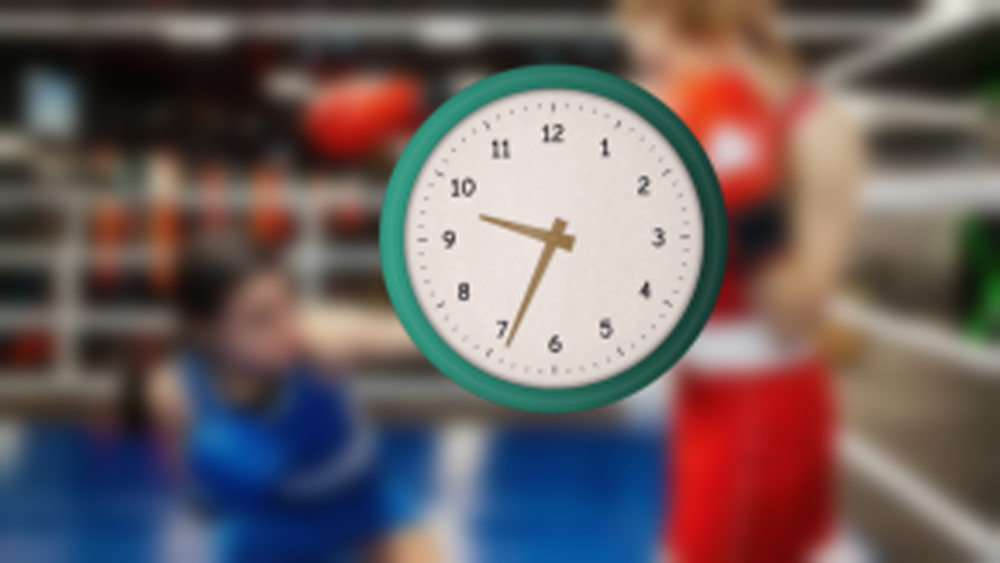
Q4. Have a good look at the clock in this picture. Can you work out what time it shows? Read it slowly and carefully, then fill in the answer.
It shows 9:34
